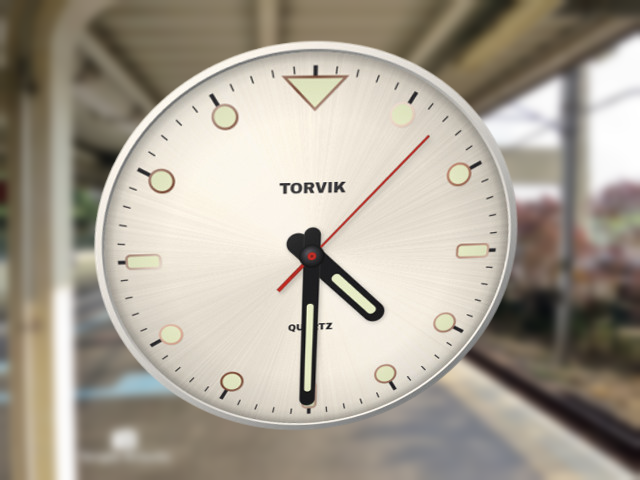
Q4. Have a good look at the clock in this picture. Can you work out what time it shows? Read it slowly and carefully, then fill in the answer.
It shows 4:30:07
